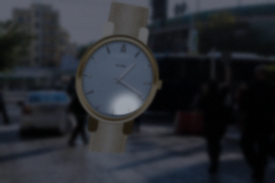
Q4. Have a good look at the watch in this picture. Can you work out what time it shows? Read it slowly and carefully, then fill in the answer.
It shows 1:19
